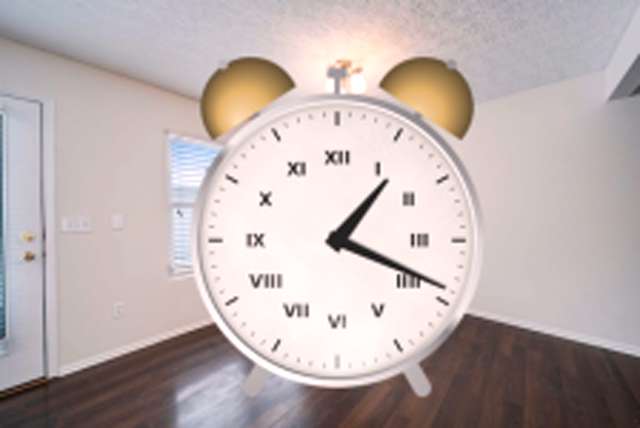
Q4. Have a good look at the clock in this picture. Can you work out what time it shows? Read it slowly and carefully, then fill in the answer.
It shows 1:19
